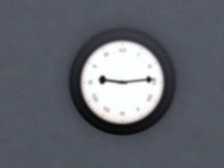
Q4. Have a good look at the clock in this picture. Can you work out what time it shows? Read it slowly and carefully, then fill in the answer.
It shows 9:14
